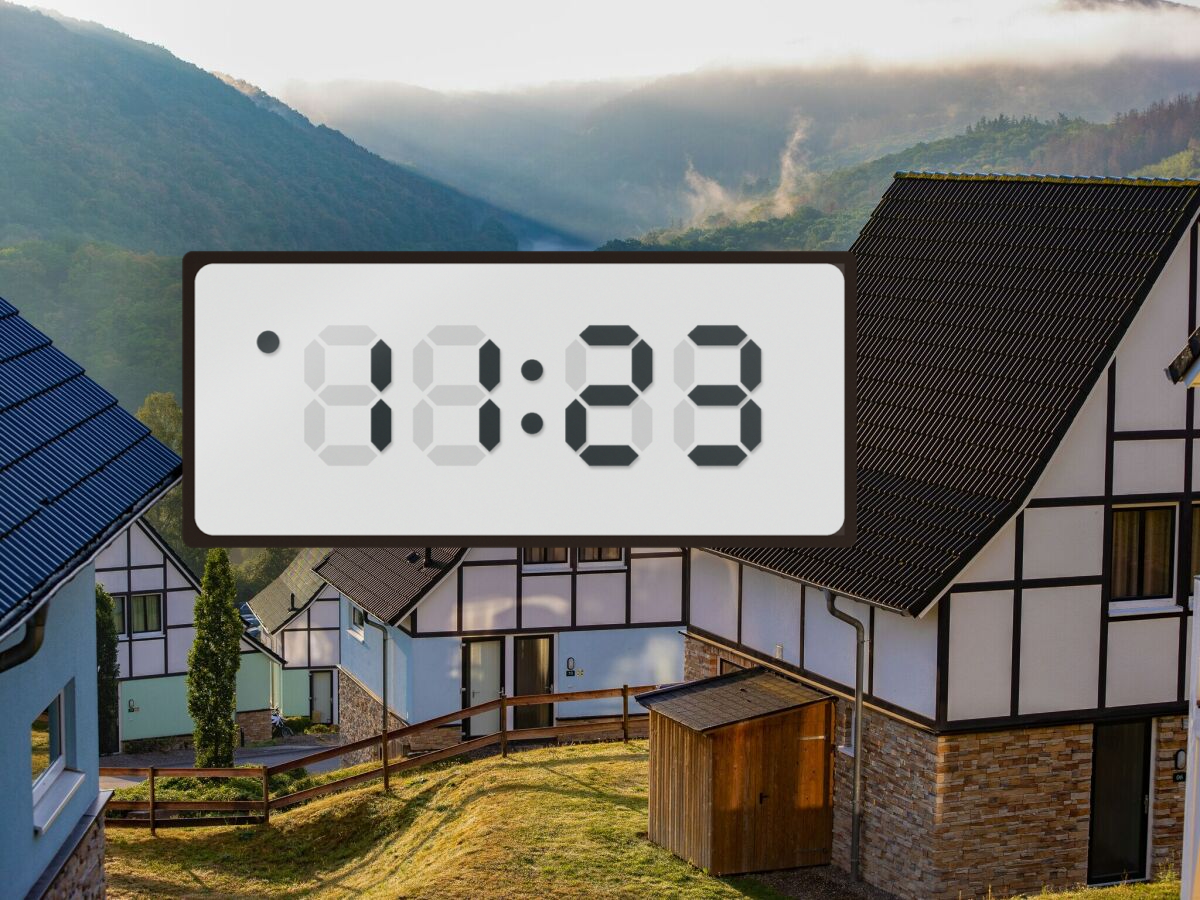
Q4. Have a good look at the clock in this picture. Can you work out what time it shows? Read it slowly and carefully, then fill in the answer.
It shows 11:23
